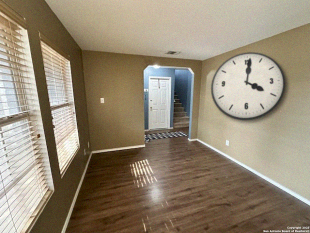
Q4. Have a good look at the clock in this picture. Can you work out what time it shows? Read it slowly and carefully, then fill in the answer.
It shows 4:01
